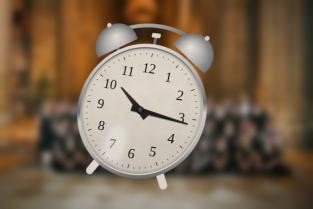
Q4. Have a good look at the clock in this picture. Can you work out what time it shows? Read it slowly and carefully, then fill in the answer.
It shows 10:16
